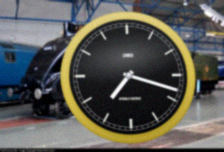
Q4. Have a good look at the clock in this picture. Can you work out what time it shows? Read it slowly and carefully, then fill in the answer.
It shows 7:18
